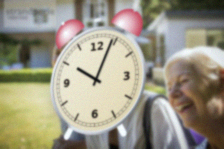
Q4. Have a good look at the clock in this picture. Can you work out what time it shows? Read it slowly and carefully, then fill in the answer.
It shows 10:04
